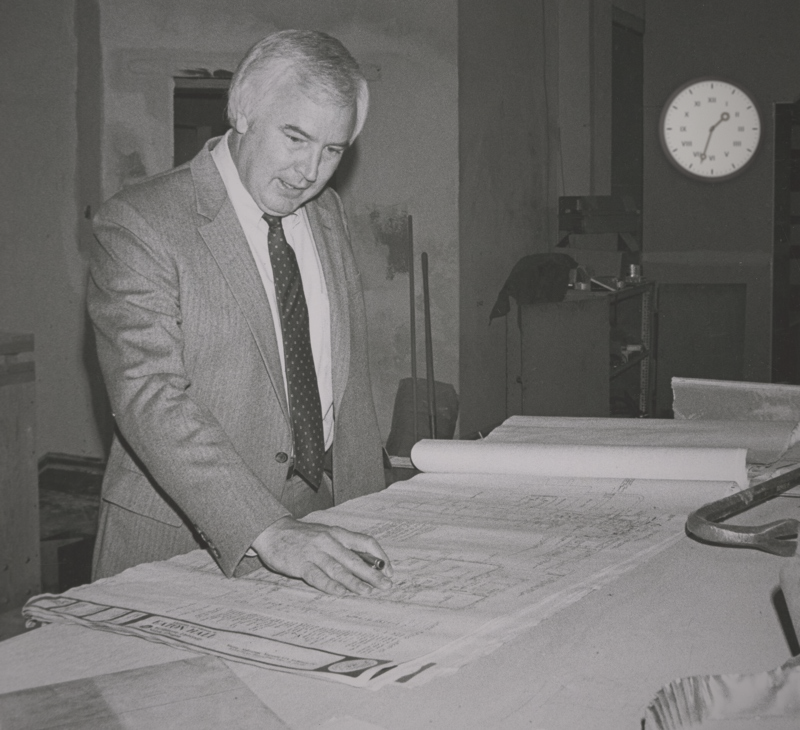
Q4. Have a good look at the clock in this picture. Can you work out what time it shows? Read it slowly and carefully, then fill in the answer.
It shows 1:33
